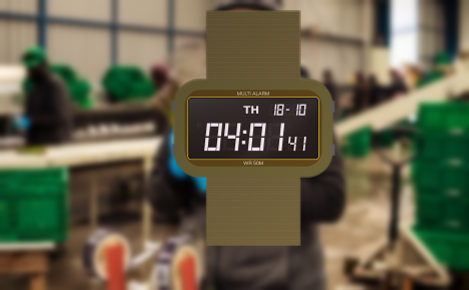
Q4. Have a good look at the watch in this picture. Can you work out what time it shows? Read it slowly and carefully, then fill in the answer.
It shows 4:01:41
